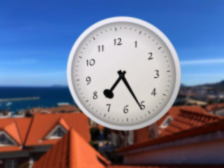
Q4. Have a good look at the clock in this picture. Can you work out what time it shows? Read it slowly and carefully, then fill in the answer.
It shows 7:26
